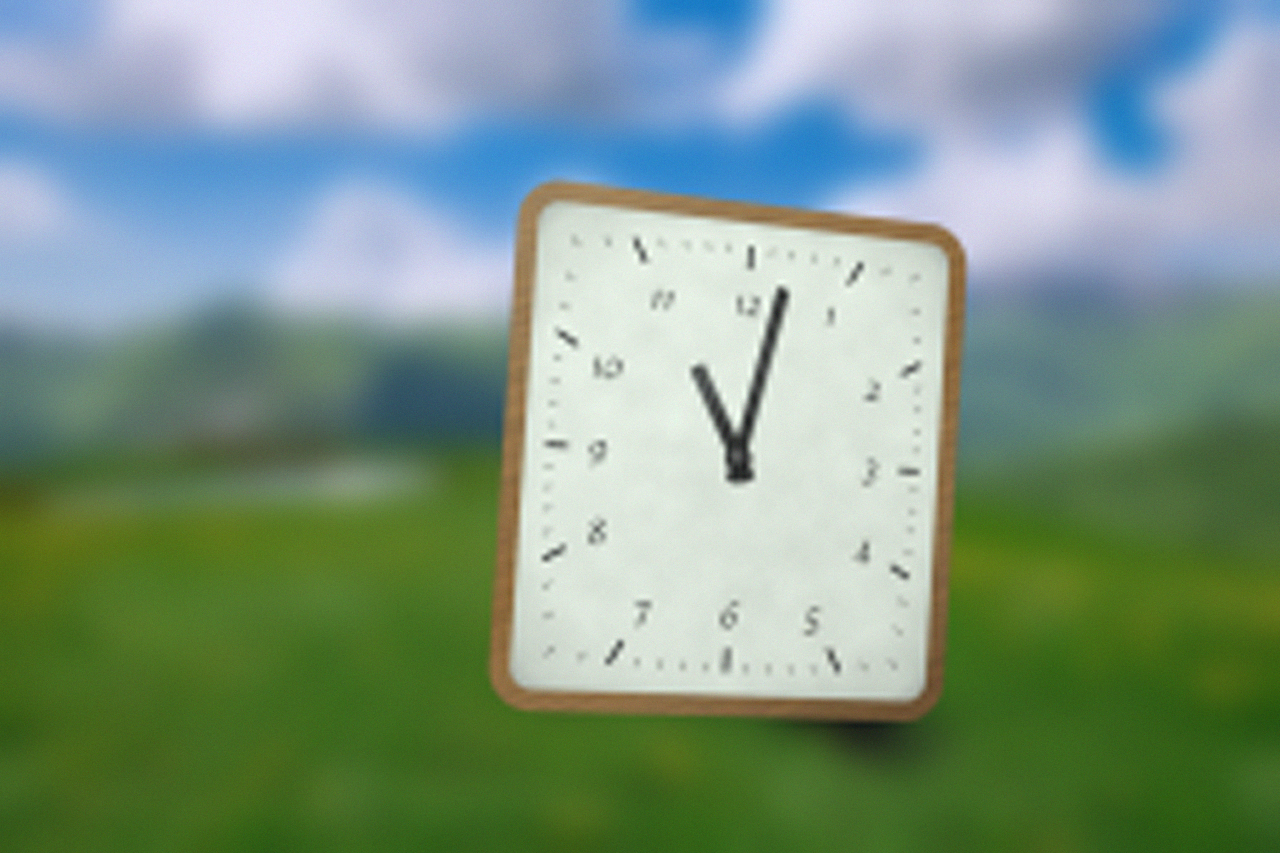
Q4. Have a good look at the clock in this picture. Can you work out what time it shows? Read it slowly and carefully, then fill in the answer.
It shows 11:02
